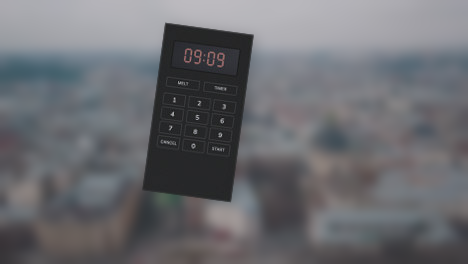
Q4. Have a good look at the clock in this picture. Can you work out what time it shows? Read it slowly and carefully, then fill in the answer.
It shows 9:09
